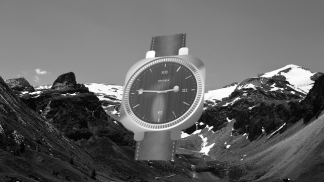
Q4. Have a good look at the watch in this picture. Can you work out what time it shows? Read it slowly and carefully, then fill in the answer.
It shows 2:46
